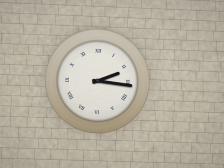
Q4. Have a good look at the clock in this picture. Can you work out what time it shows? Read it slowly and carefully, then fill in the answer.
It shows 2:16
